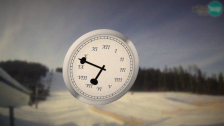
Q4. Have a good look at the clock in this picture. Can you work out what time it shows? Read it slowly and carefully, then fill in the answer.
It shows 6:48
